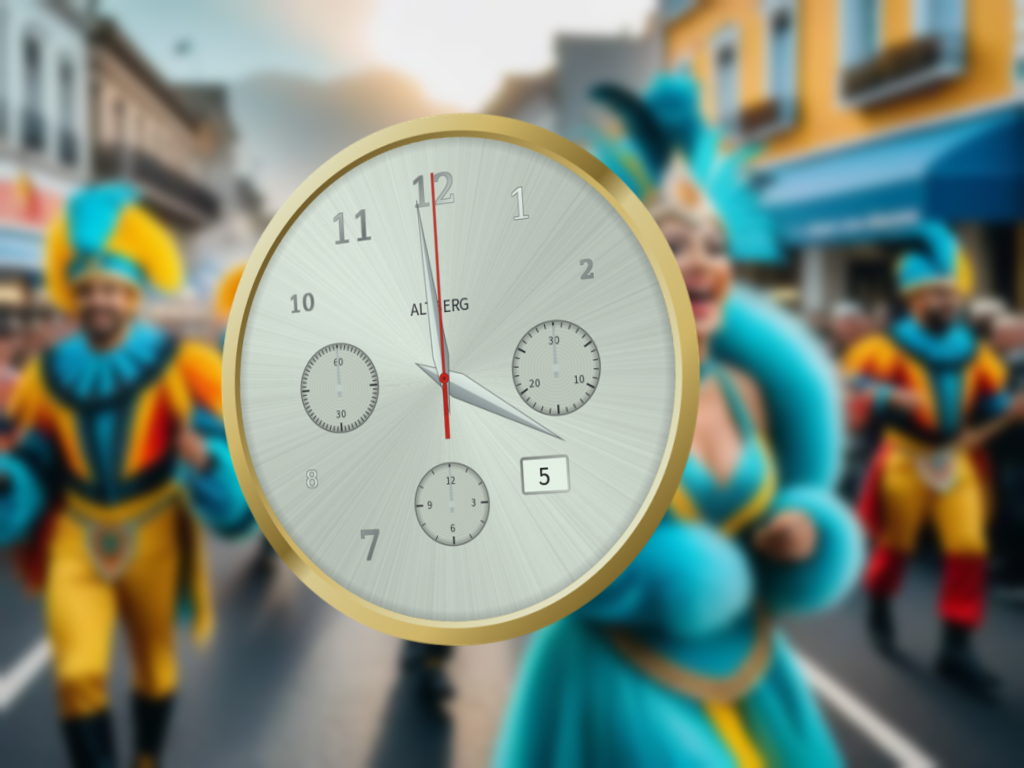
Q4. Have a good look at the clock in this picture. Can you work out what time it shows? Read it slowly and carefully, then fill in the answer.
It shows 3:59:00
